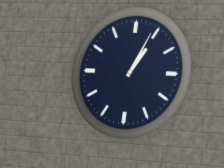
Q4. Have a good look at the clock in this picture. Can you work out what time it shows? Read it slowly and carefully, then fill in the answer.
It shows 1:04
